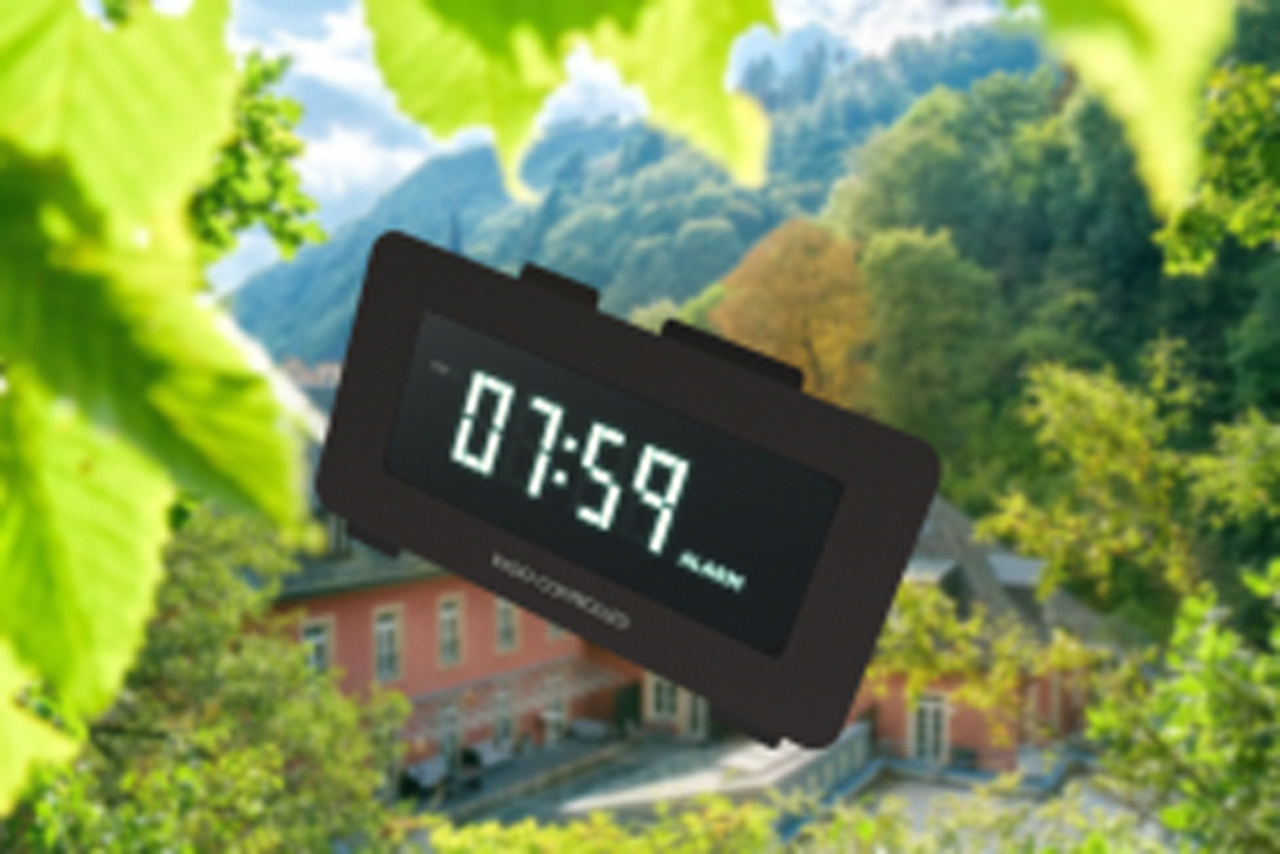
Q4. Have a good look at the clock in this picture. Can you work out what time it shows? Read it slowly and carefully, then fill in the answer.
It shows 7:59
